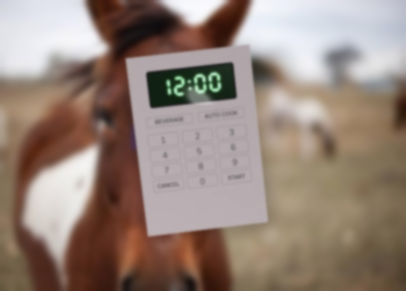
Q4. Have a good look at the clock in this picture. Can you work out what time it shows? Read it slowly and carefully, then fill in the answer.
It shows 12:00
